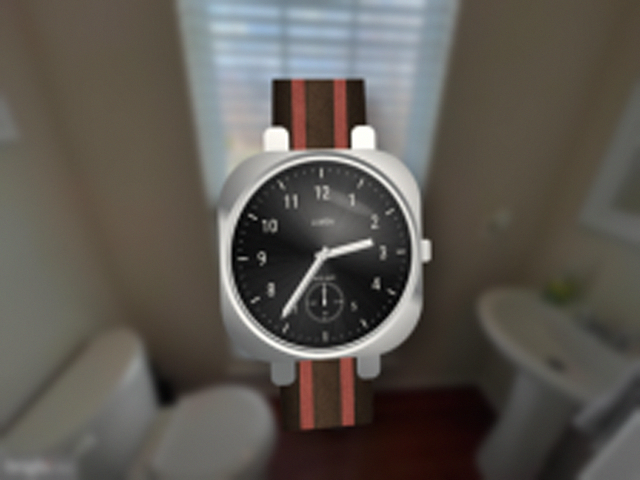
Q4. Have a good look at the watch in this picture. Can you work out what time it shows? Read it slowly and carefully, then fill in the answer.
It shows 2:36
